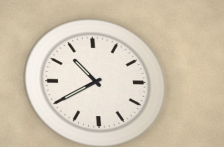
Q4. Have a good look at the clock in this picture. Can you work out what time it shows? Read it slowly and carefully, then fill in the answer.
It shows 10:40
